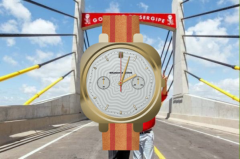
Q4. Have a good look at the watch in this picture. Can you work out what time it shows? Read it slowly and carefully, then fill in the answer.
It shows 2:03
